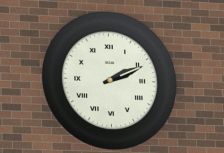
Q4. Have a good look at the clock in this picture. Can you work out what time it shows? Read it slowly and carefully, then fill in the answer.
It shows 2:11
